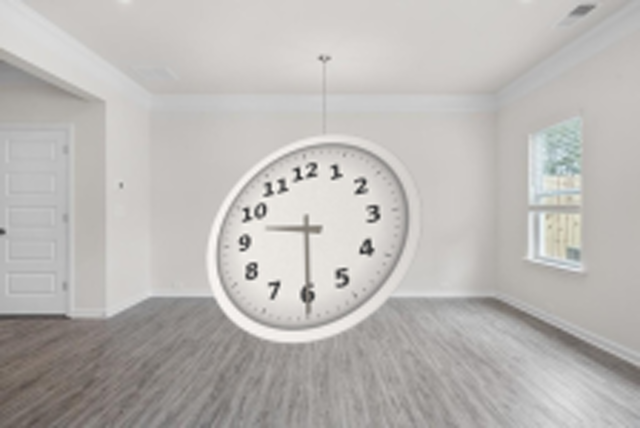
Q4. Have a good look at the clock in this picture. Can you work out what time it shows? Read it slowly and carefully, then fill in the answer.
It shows 9:30
